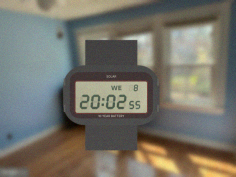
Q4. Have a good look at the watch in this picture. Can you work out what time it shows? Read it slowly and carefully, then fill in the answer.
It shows 20:02:55
